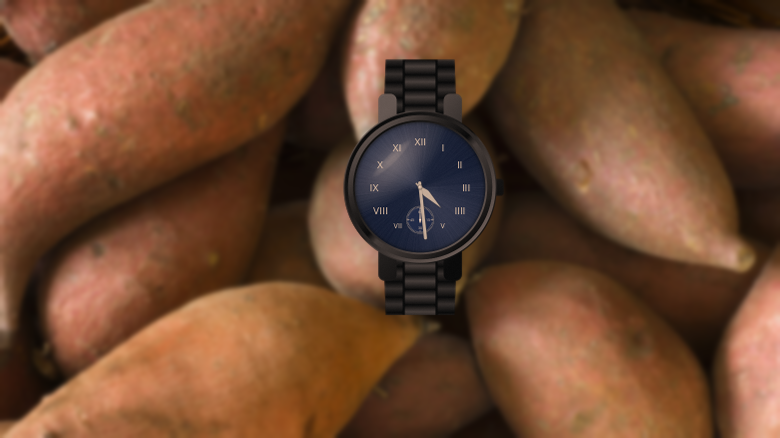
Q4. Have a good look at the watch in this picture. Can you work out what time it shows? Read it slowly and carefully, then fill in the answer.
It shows 4:29
